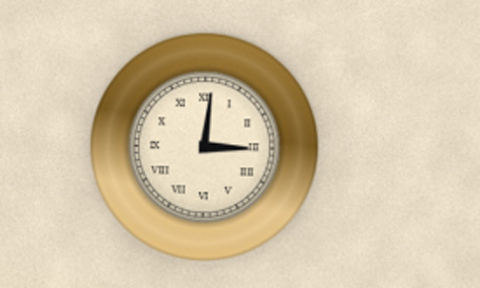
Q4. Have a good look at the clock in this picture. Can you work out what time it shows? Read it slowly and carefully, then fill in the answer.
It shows 3:01
